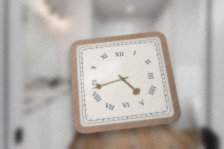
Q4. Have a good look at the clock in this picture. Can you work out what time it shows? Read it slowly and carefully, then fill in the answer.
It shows 4:43
